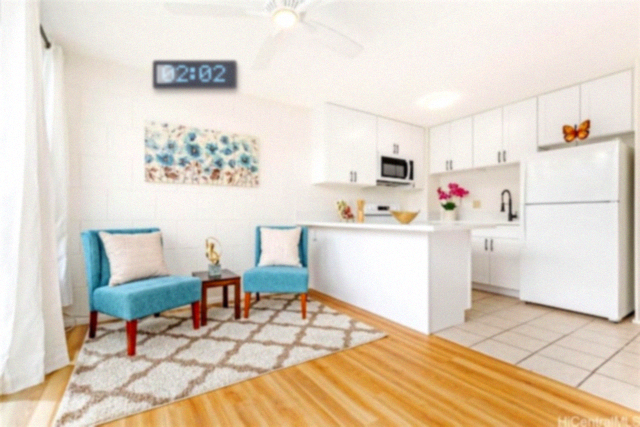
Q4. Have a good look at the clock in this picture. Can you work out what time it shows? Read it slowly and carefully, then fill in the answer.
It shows 2:02
